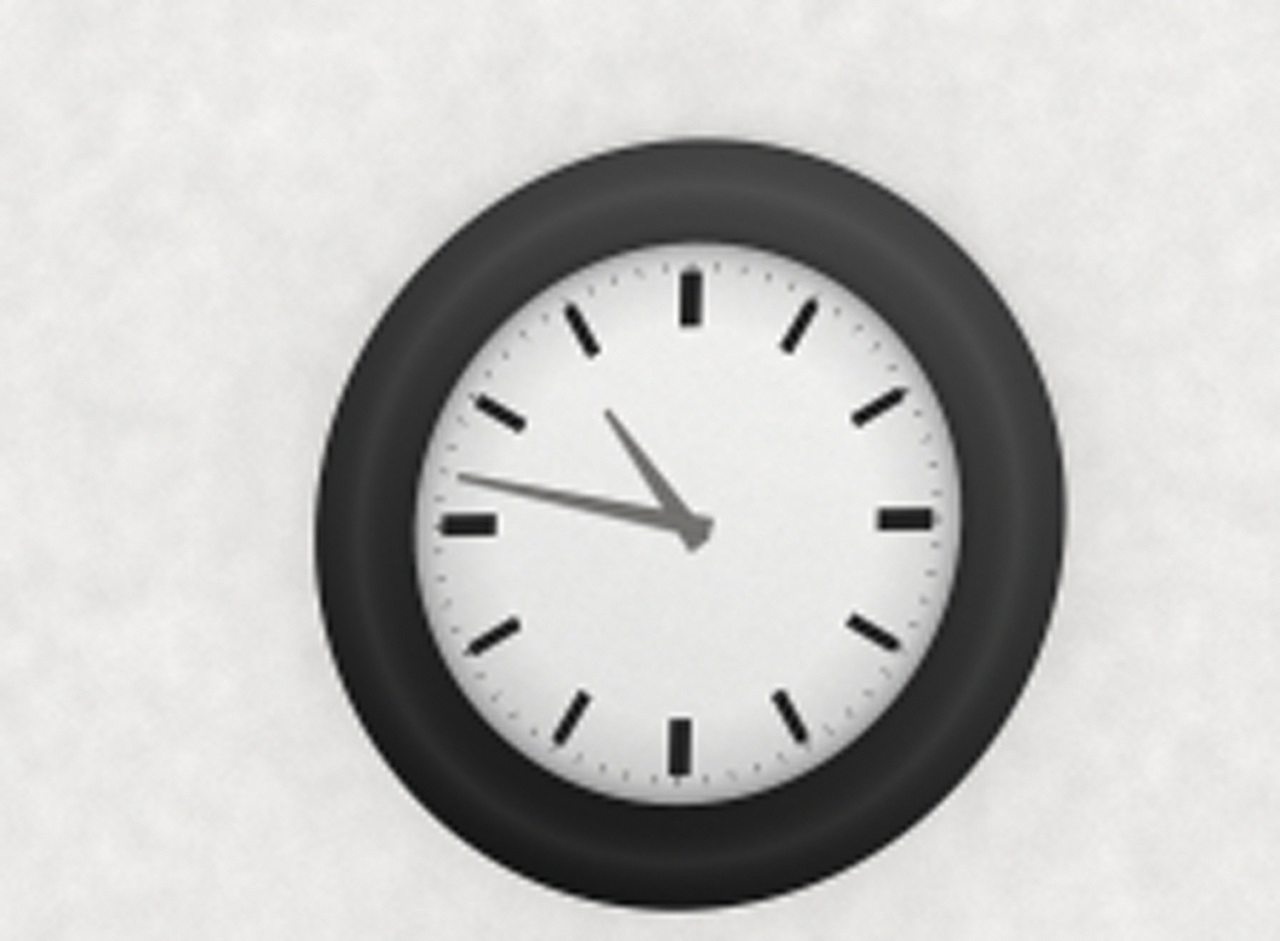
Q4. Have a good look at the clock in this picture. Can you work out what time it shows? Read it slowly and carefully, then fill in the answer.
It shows 10:47
